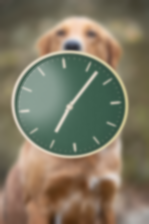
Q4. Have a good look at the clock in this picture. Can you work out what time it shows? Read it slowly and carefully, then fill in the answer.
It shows 7:07
